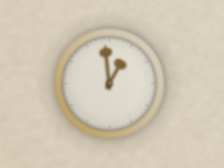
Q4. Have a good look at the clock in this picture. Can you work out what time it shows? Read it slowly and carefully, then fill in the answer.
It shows 12:59
